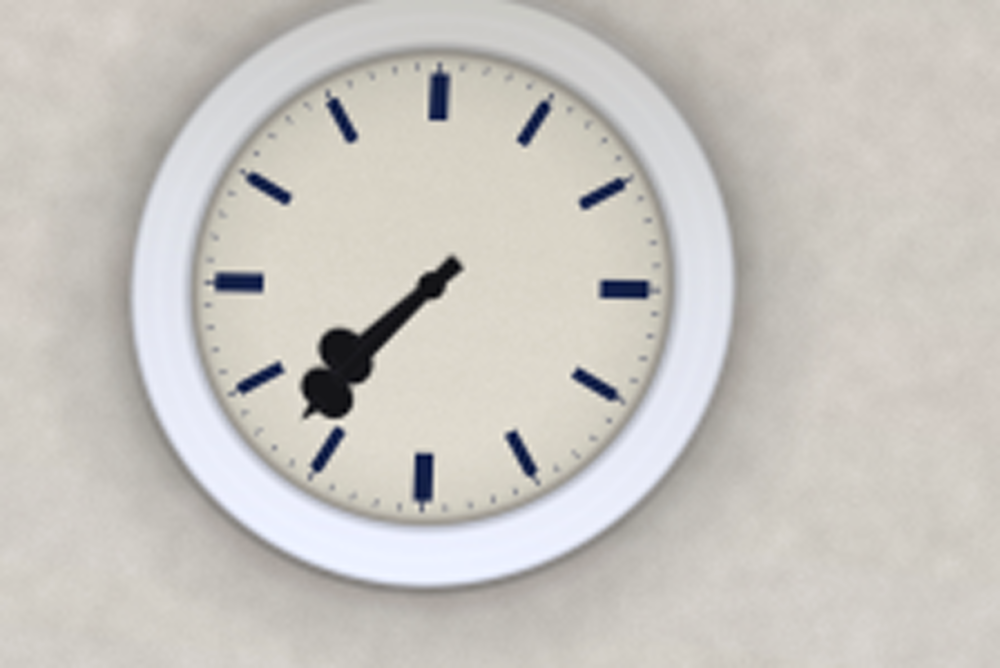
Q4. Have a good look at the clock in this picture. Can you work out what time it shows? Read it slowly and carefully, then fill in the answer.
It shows 7:37
